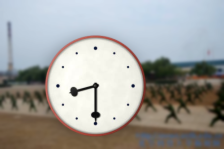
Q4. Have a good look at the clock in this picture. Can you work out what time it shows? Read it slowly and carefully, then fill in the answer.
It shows 8:30
